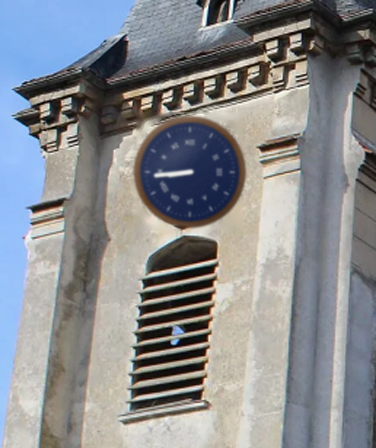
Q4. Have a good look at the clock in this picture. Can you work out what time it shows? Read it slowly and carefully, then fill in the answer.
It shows 8:44
